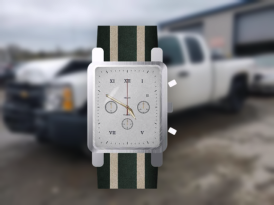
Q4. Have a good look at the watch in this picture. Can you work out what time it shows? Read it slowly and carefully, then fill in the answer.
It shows 4:50
